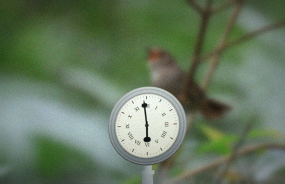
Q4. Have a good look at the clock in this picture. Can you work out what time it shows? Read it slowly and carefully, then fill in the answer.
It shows 5:59
